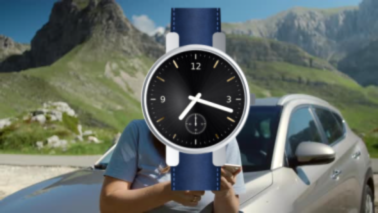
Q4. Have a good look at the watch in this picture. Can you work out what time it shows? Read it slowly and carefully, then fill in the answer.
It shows 7:18
